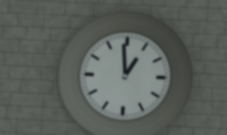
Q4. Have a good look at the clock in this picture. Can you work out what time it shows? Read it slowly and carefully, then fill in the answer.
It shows 12:59
